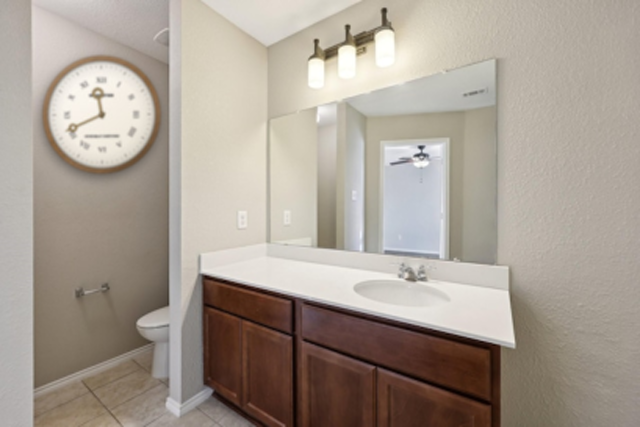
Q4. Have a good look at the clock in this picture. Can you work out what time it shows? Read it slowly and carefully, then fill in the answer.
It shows 11:41
